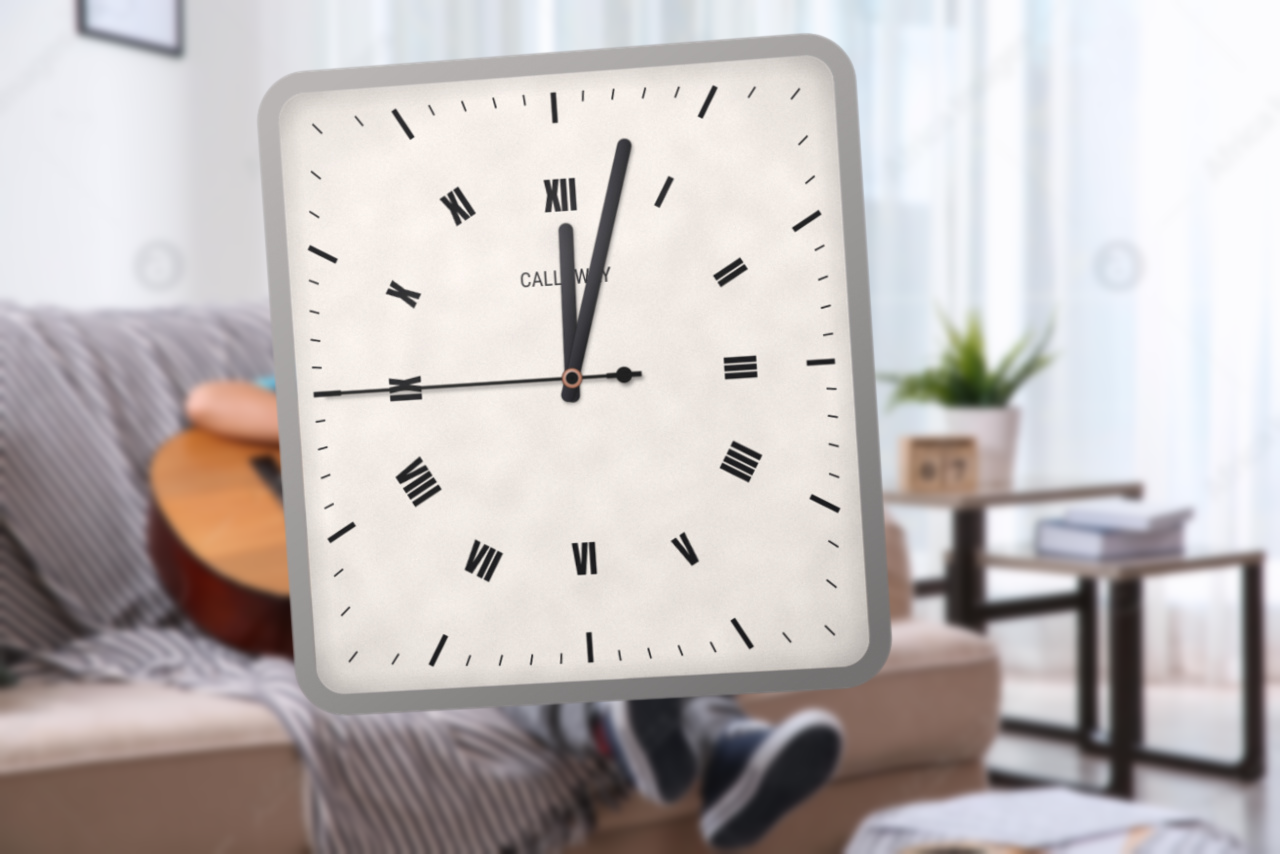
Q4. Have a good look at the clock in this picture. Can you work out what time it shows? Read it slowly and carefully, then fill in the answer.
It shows 12:02:45
